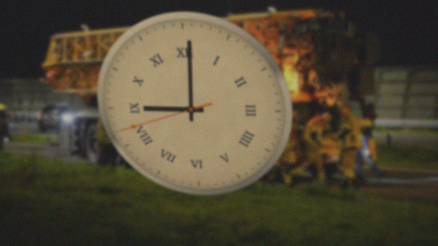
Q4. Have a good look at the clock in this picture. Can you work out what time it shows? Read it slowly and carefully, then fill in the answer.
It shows 9:00:42
